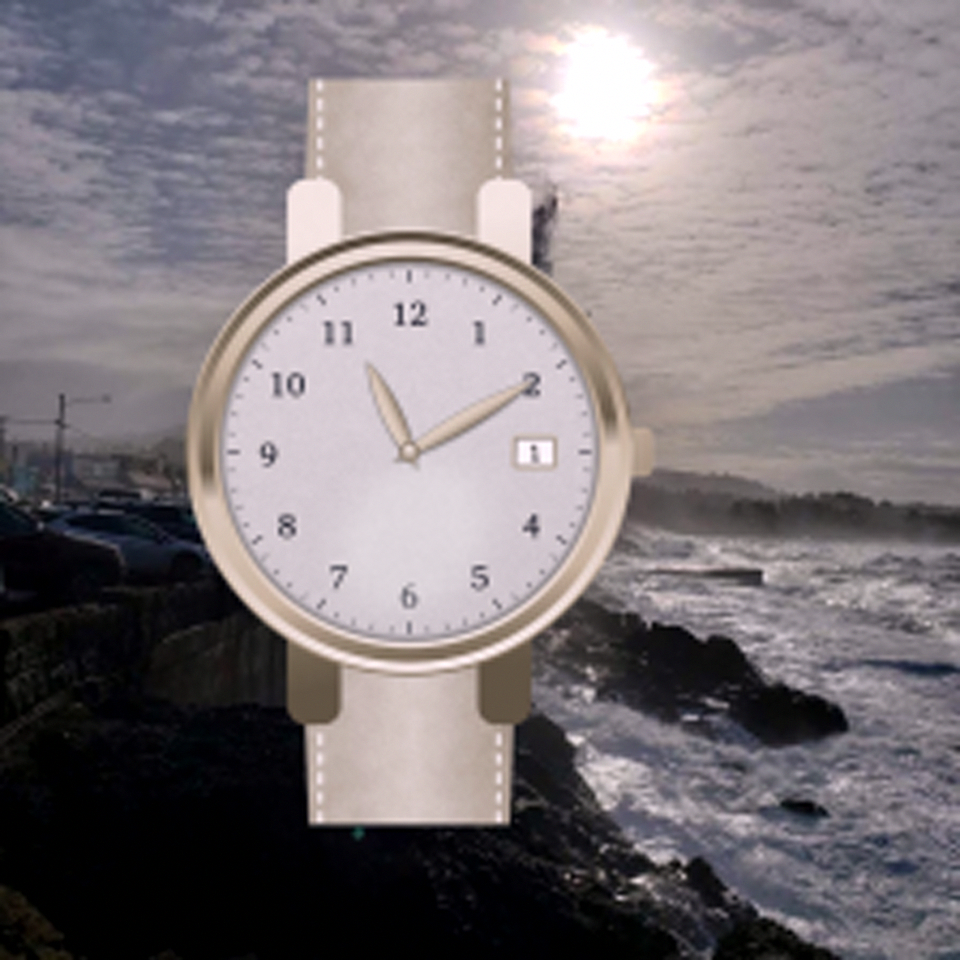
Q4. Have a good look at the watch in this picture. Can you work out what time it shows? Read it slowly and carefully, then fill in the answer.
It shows 11:10
